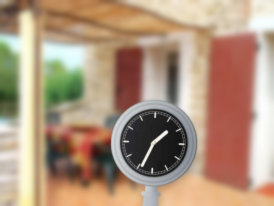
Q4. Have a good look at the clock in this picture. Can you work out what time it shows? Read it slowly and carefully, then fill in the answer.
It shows 1:34
